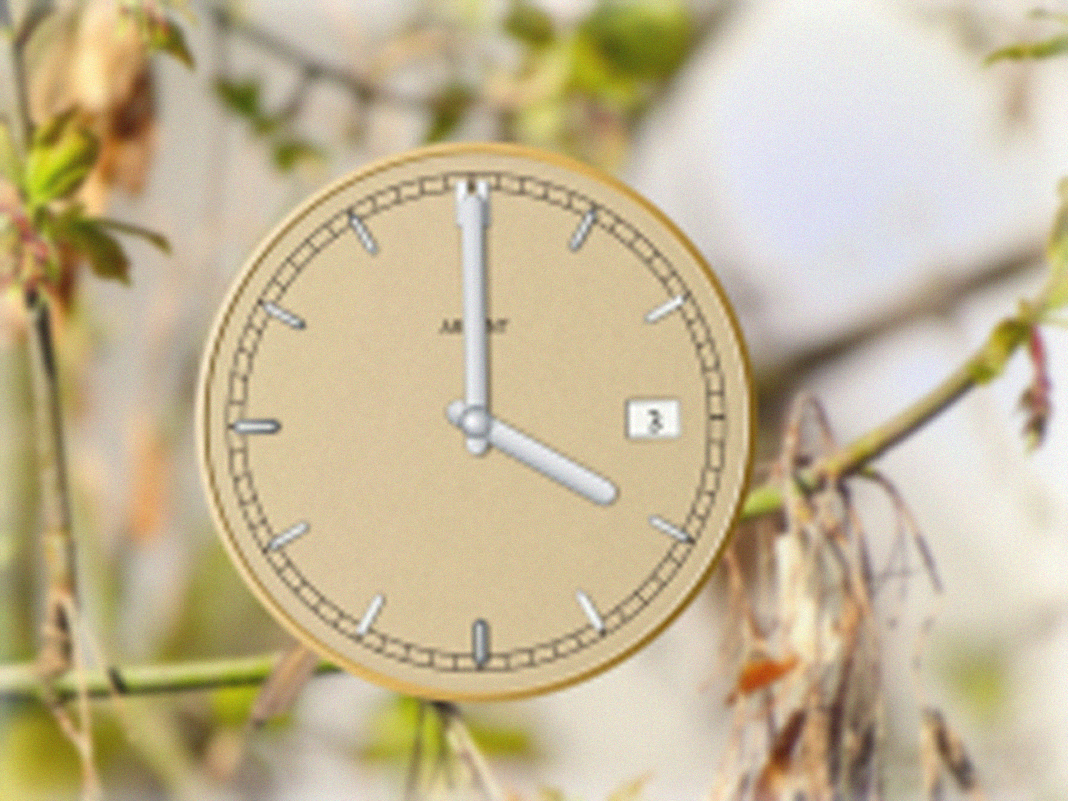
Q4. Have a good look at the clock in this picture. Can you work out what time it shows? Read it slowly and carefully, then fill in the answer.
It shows 4:00
